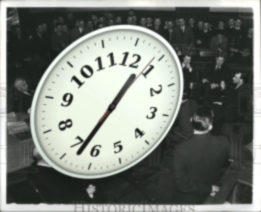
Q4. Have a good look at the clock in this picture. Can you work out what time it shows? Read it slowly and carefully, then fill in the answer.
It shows 12:33:04
